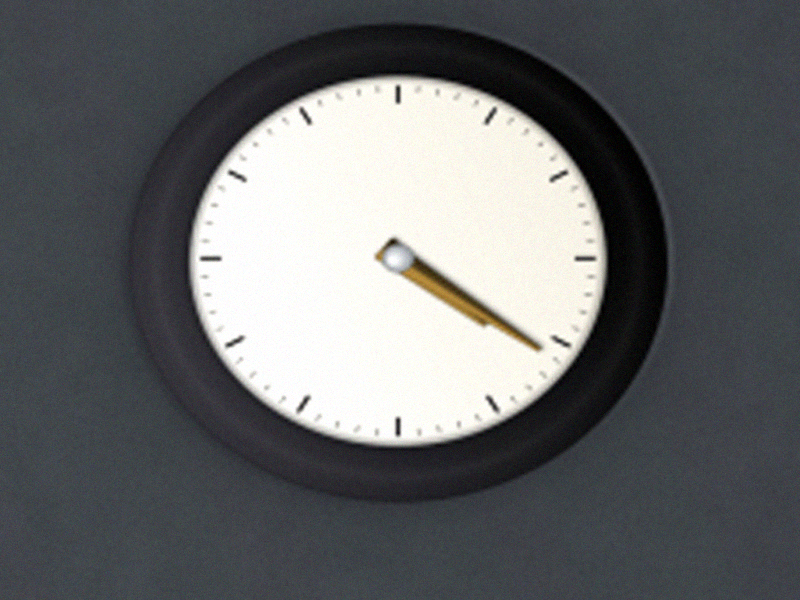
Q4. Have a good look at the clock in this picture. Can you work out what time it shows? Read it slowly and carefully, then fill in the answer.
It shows 4:21
